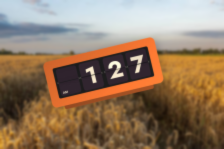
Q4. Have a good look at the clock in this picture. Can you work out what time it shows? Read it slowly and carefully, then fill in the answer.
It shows 1:27
